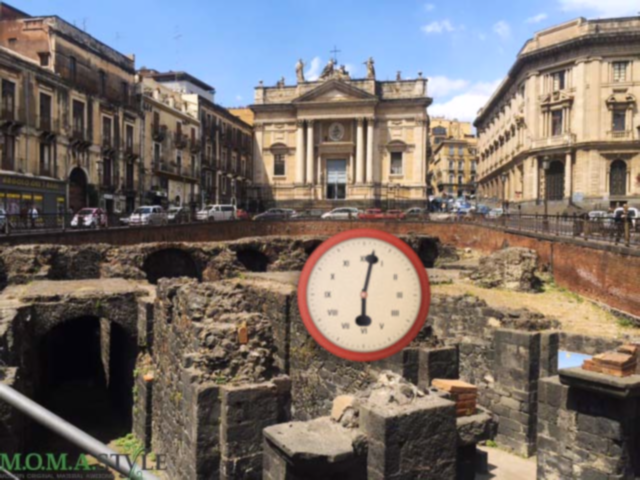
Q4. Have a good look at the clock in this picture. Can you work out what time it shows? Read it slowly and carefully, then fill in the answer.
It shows 6:02
